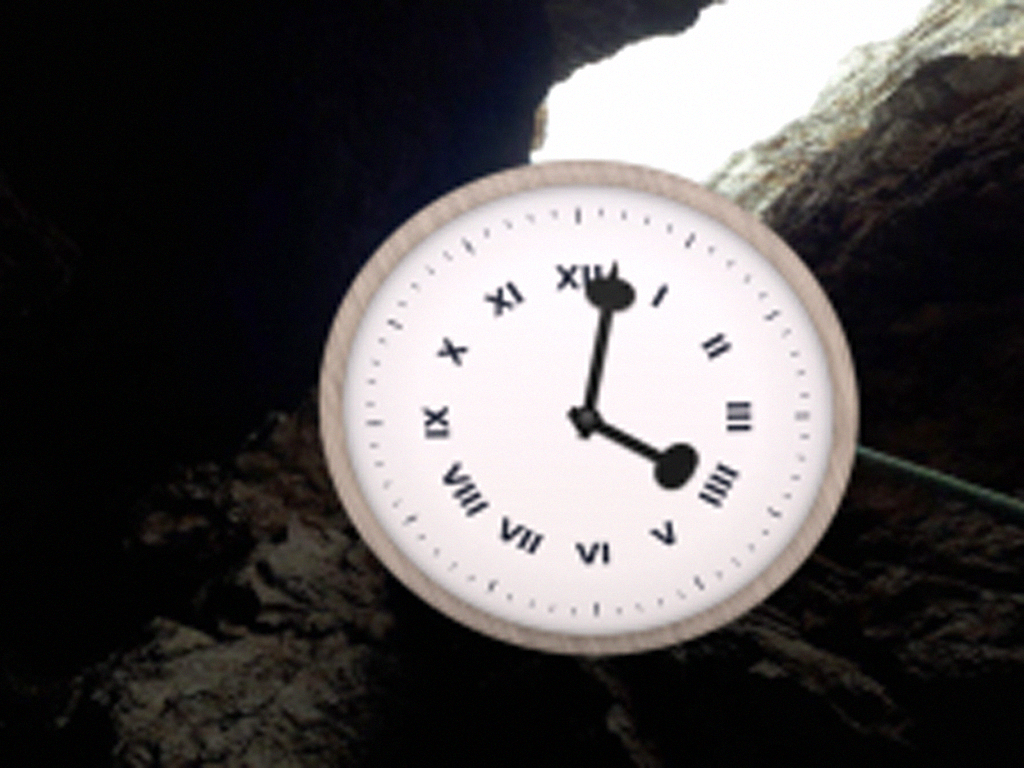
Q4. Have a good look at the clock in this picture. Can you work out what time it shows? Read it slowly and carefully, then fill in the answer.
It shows 4:02
